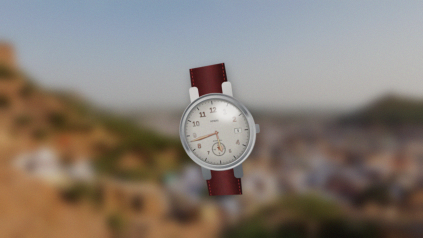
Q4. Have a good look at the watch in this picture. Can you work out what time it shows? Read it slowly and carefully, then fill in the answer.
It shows 5:43
